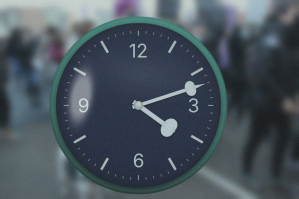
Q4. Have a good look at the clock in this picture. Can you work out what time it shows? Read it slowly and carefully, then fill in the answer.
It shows 4:12
